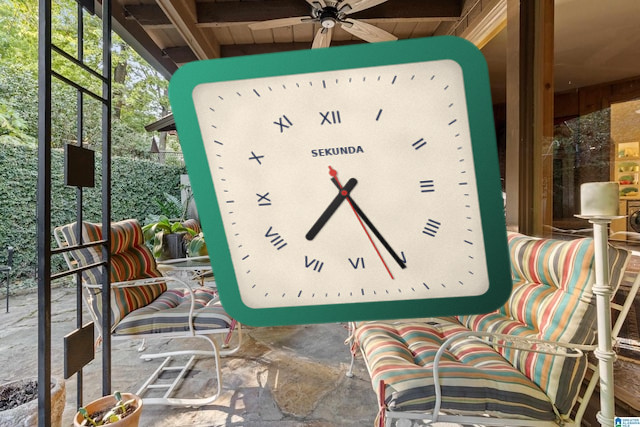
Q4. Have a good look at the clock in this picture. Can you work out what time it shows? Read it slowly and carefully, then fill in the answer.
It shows 7:25:27
